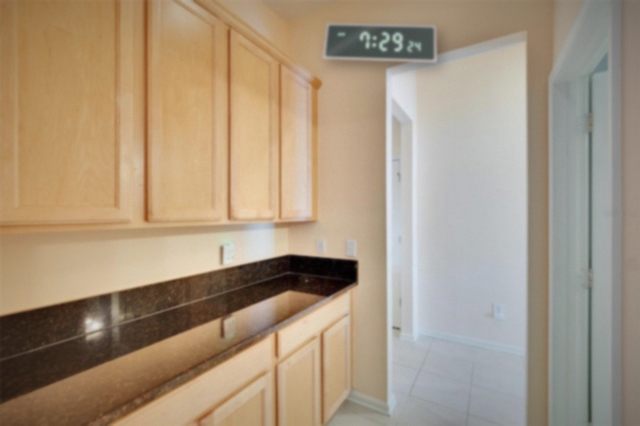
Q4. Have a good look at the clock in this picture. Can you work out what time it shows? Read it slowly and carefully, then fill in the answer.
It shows 7:29
